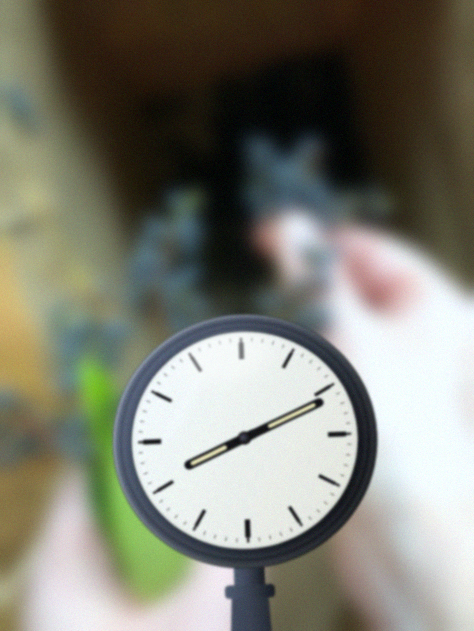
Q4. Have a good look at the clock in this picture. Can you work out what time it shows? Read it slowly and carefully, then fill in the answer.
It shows 8:11
